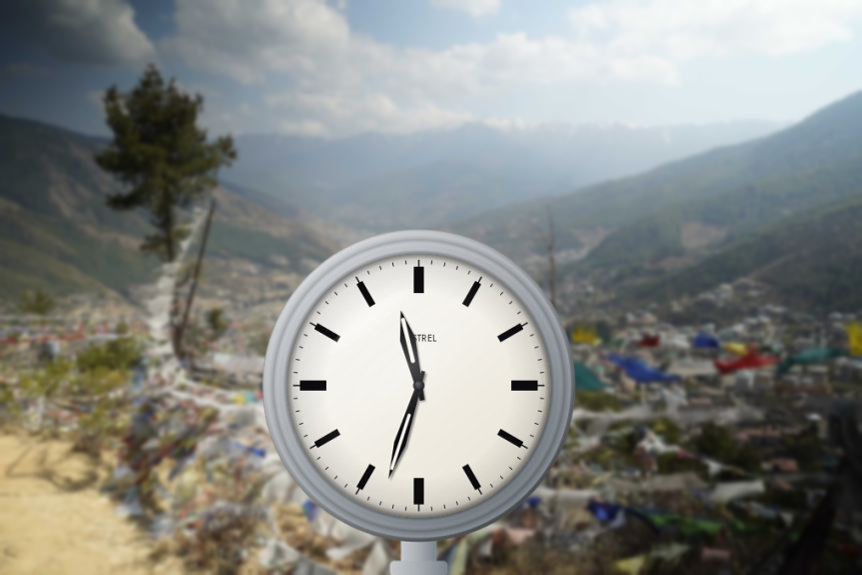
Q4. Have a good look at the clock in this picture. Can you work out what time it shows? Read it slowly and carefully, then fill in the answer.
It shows 11:33
